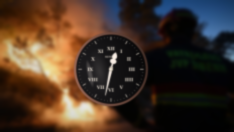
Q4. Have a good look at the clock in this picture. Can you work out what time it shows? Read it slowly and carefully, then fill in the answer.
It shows 12:32
